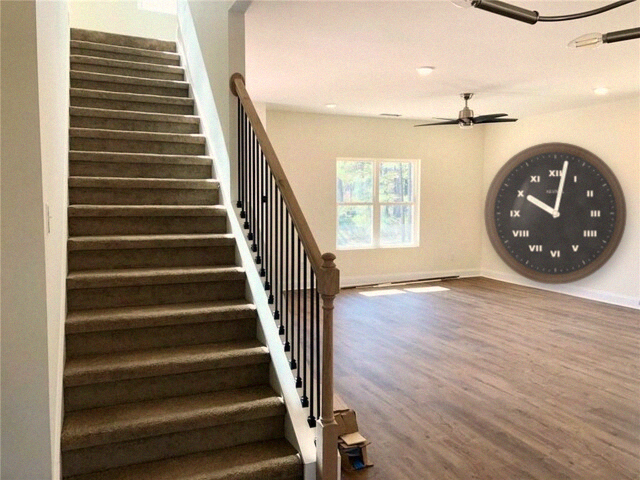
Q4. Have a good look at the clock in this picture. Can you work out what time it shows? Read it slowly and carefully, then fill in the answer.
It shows 10:02
